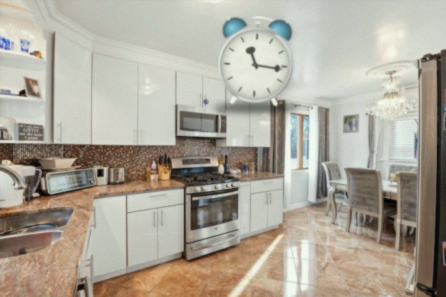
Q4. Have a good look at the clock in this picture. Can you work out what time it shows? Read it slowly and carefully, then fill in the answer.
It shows 11:16
